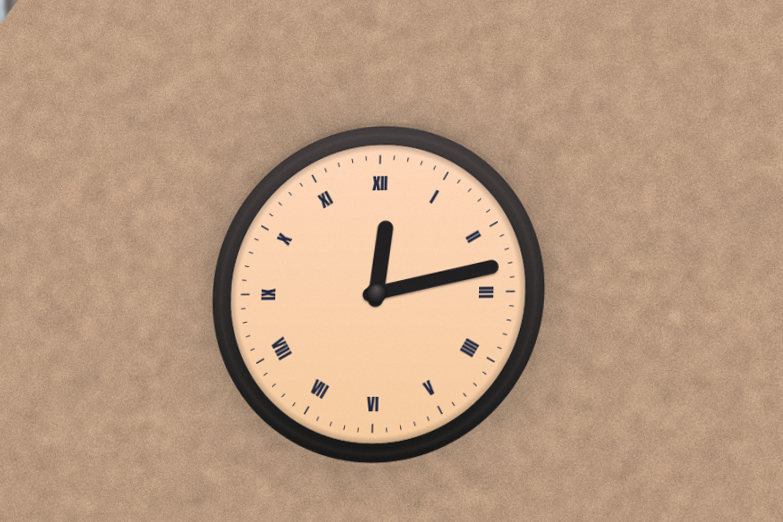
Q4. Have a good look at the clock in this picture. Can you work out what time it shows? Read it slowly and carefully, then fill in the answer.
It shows 12:13
